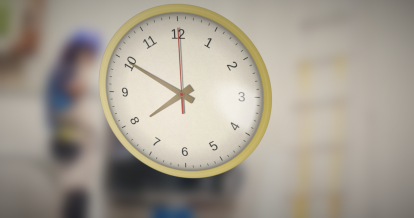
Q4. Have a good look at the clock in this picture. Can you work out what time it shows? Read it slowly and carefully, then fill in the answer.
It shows 7:50:00
